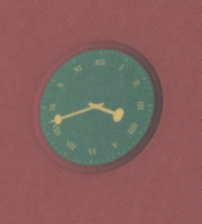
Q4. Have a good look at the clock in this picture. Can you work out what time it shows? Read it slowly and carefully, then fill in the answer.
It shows 3:42
